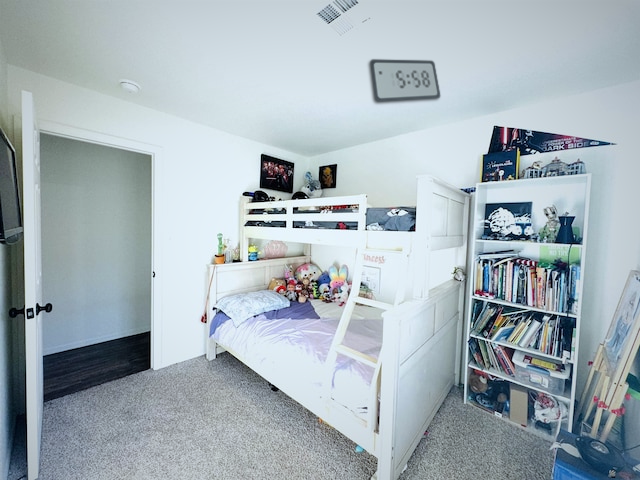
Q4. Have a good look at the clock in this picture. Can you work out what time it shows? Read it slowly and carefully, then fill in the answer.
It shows 5:58
